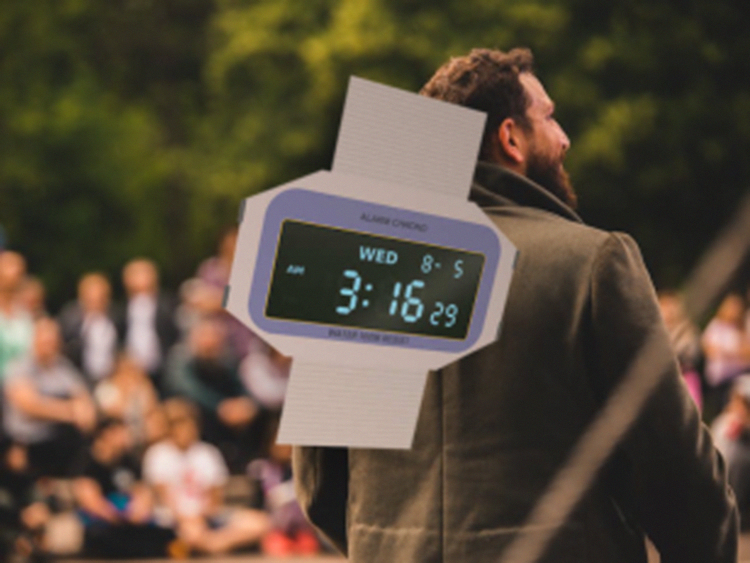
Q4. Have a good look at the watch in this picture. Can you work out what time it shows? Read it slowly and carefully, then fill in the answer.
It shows 3:16:29
